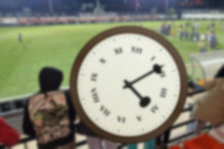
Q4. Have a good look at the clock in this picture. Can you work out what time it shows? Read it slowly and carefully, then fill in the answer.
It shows 4:08
